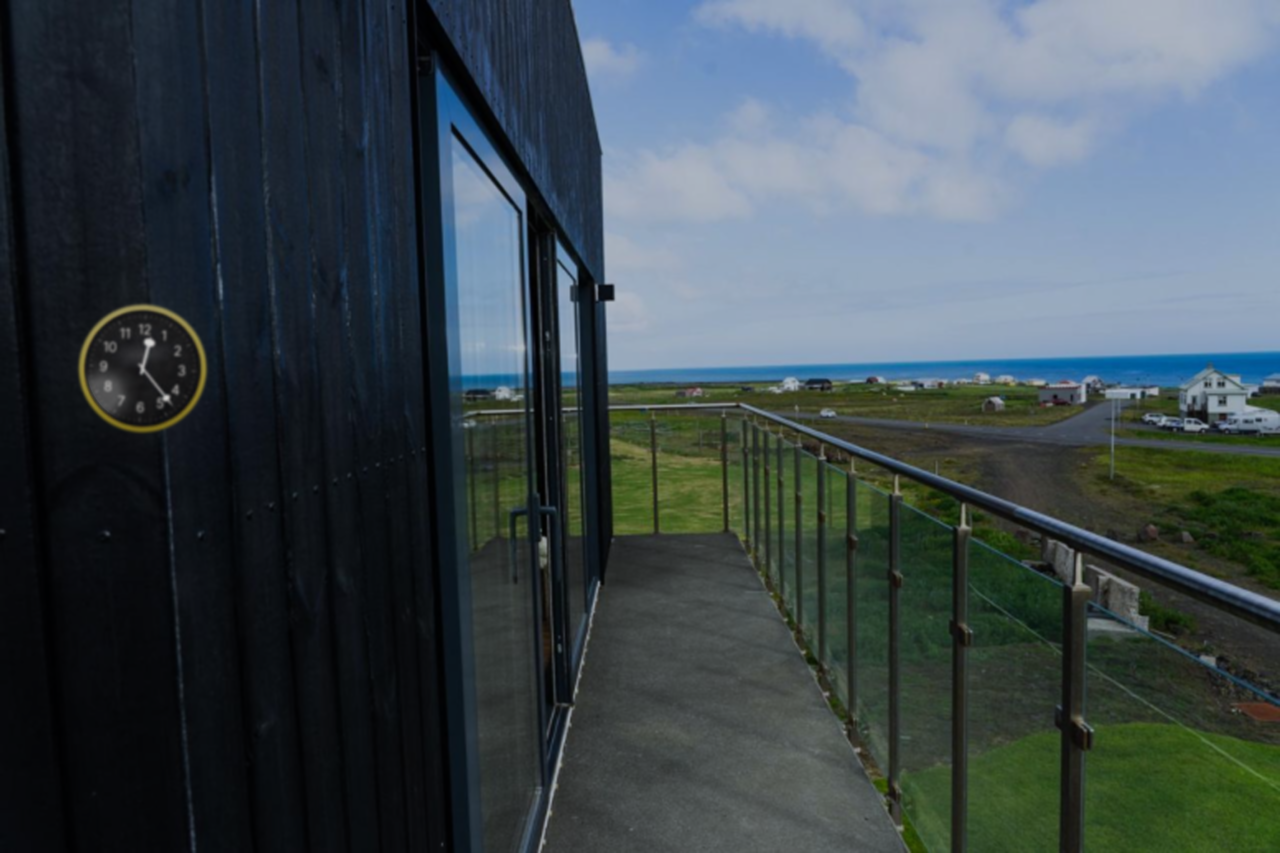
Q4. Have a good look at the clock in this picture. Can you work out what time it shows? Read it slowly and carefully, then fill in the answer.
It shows 12:23
